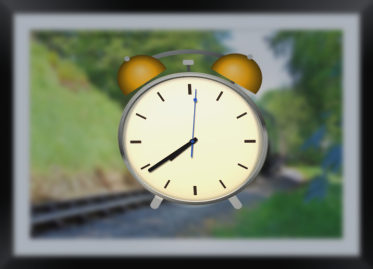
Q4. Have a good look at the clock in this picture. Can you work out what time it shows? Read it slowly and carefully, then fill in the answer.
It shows 7:39:01
